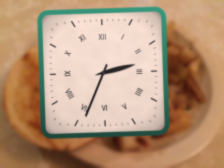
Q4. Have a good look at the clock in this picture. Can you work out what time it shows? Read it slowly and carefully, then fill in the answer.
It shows 2:34
